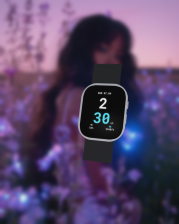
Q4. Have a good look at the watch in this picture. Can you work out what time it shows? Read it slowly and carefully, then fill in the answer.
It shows 2:30
